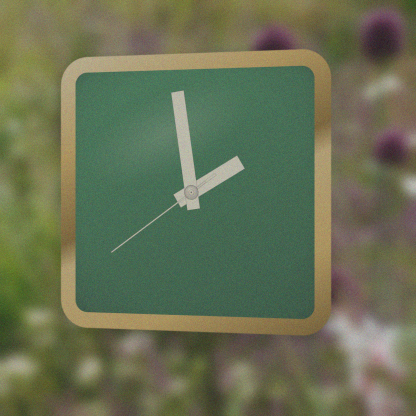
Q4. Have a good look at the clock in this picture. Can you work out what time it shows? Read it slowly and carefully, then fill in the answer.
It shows 1:58:39
